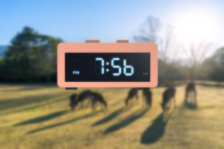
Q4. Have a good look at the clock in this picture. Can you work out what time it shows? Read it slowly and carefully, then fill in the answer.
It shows 7:56
